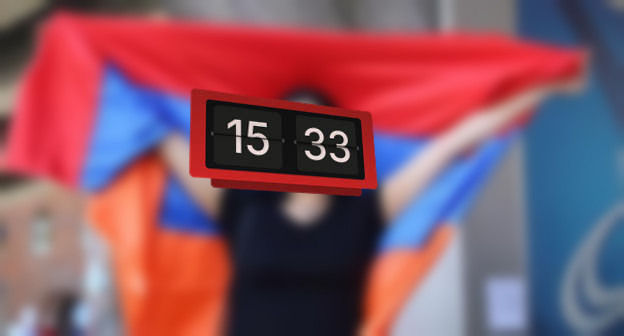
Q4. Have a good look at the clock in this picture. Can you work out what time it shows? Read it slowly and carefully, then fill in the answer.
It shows 15:33
